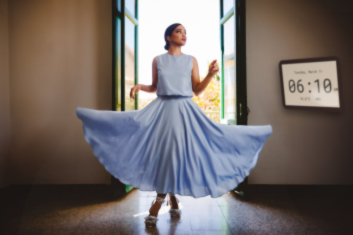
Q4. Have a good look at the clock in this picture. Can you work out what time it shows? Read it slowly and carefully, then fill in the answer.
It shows 6:10
